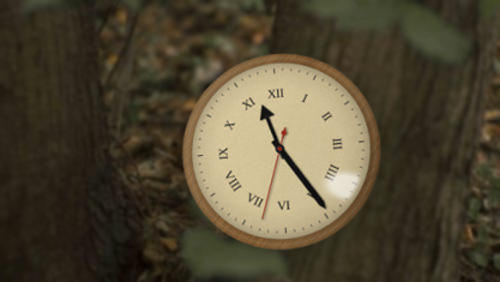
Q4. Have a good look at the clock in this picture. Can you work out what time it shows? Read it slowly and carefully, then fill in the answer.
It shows 11:24:33
